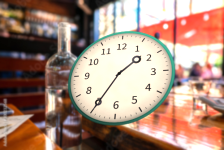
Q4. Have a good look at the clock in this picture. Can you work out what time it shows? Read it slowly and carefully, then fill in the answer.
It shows 1:35
